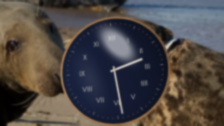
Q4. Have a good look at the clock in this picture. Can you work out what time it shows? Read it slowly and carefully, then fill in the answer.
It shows 2:29
